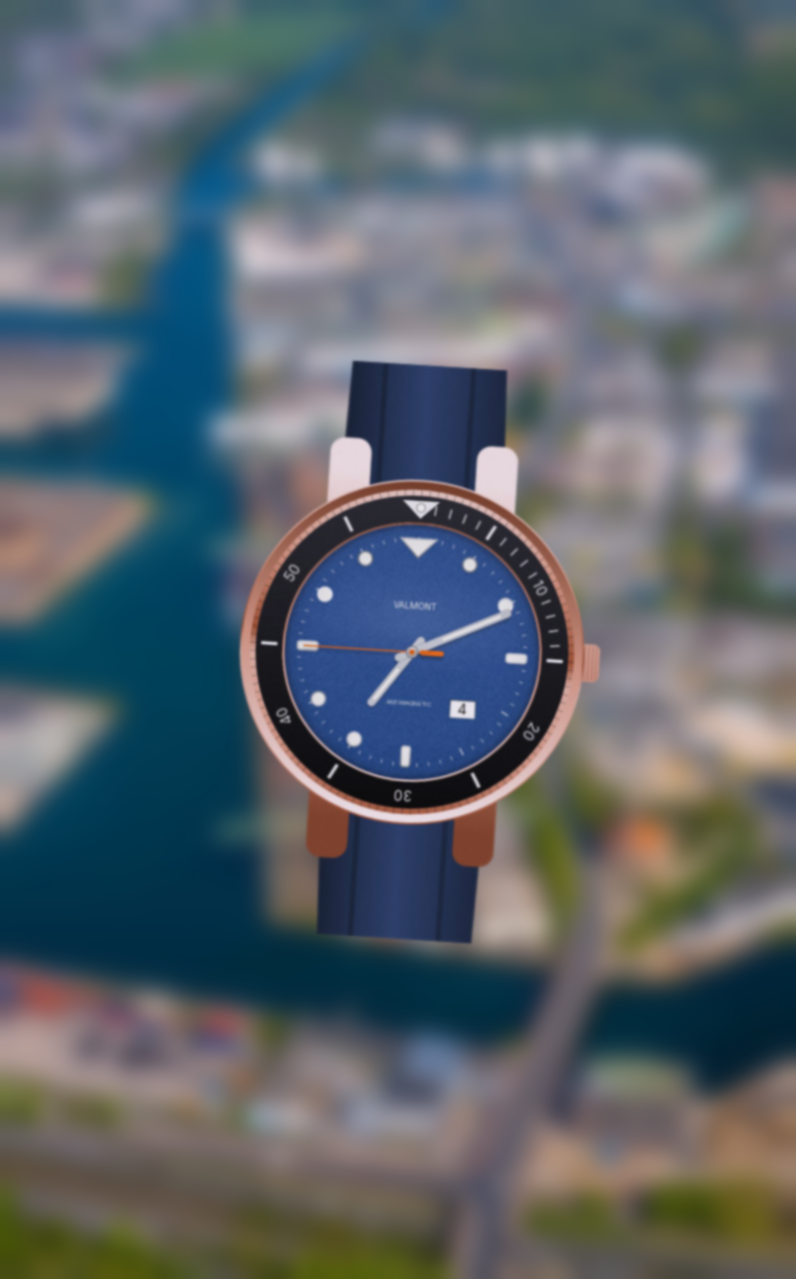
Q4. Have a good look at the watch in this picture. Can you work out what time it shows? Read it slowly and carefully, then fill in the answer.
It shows 7:10:45
